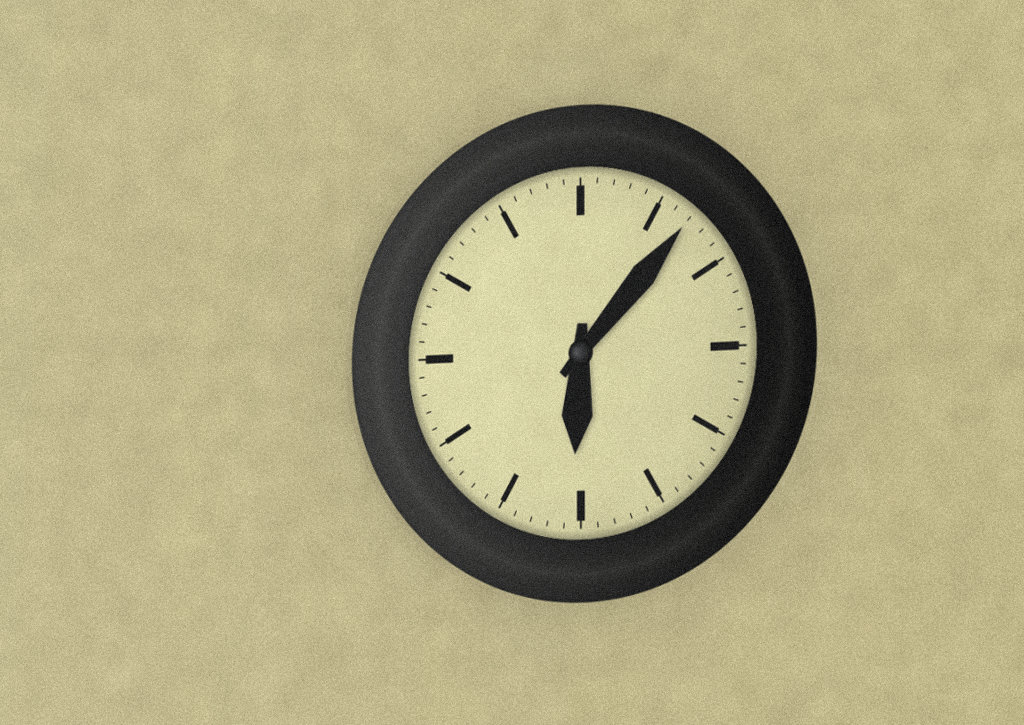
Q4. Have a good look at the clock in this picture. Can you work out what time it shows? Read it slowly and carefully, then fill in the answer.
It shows 6:07
